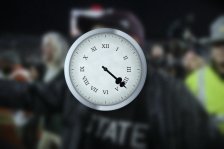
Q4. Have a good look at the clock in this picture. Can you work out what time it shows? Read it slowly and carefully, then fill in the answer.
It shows 4:22
